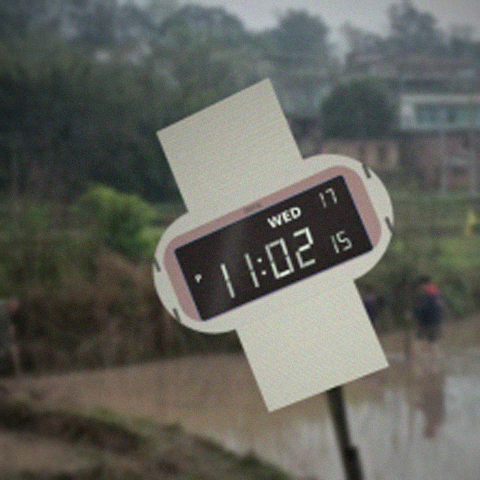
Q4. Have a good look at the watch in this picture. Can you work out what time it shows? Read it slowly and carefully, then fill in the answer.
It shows 11:02:15
